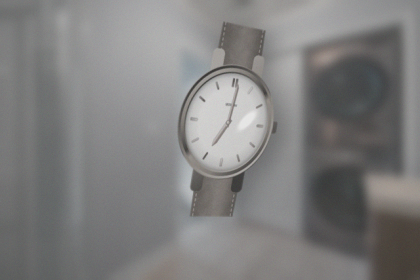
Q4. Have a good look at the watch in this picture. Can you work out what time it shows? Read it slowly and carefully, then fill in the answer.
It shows 7:01
